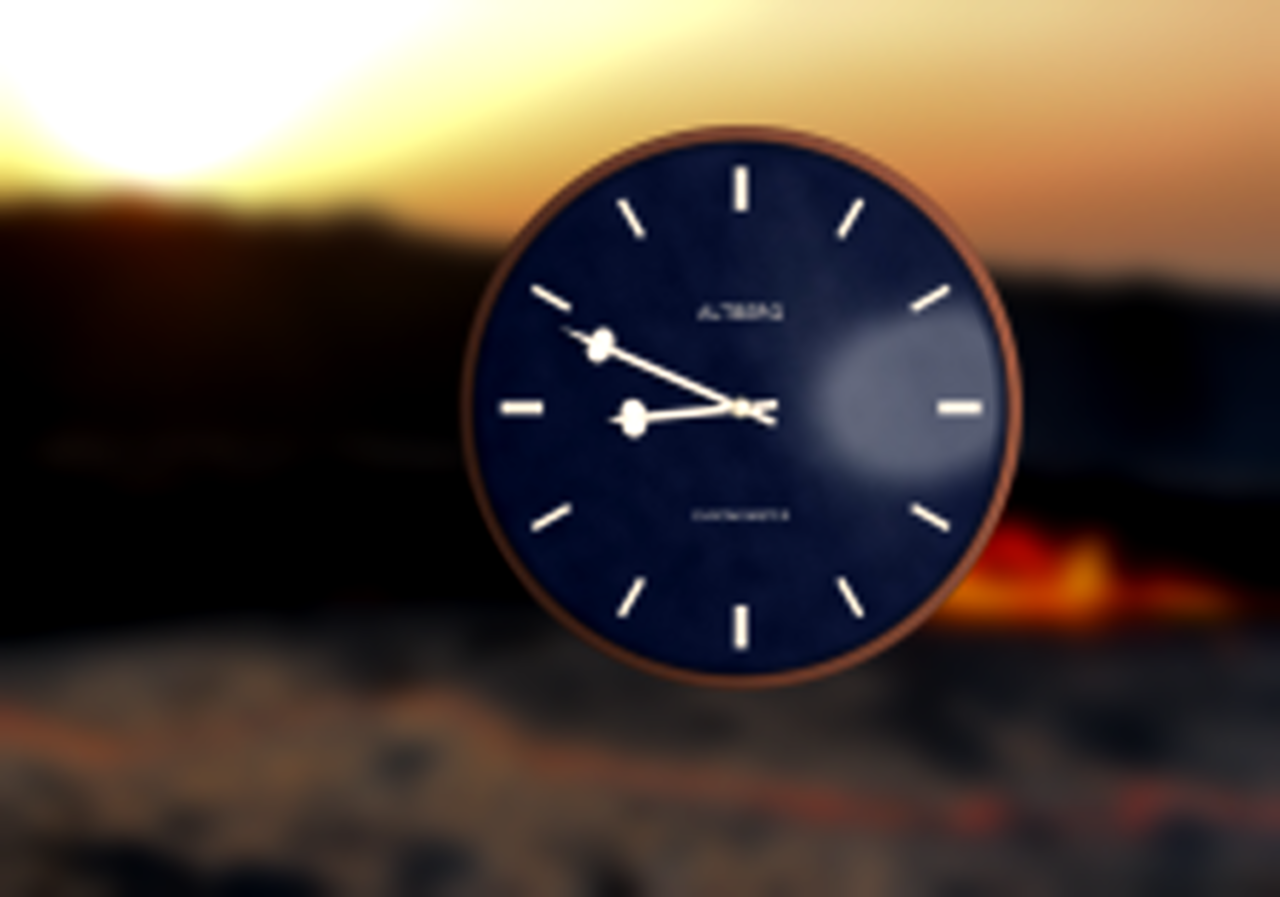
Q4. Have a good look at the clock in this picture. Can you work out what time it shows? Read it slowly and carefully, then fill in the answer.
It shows 8:49
